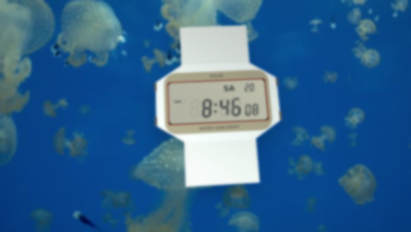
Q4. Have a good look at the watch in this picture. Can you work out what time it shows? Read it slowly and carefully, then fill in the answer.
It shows 8:46:08
